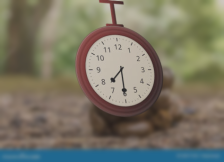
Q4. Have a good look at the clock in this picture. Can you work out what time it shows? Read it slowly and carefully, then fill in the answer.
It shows 7:30
